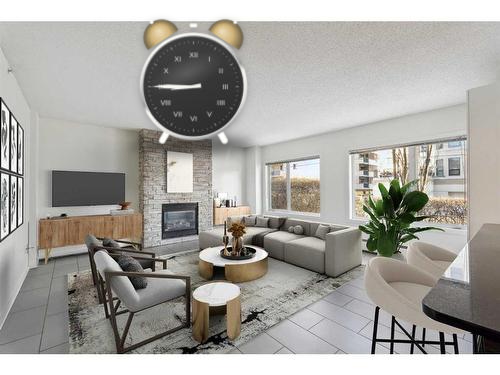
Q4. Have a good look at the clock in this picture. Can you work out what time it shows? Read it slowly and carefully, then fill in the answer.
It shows 8:45
